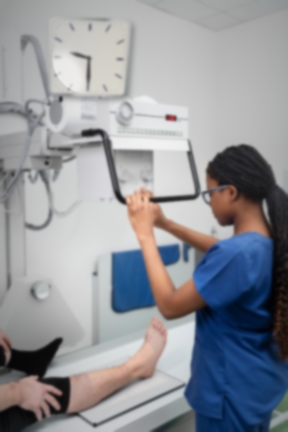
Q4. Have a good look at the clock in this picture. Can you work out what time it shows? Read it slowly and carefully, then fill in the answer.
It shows 9:30
